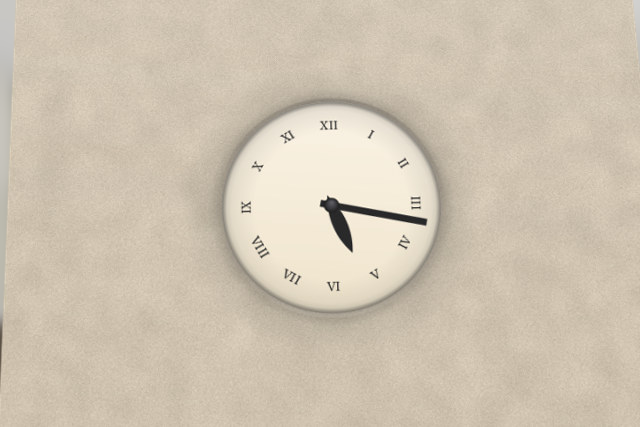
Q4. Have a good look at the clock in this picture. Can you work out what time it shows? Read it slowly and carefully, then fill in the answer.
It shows 5:17
